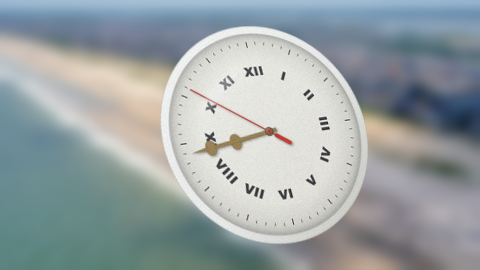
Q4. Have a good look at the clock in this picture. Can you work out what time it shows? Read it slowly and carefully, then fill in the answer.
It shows 8:43:51
